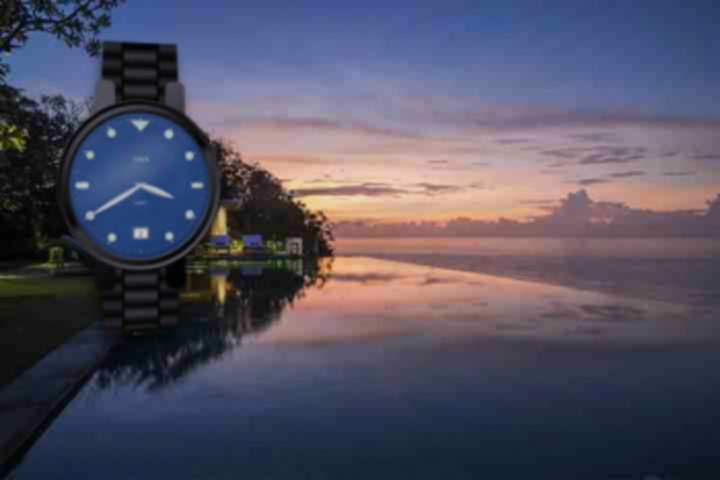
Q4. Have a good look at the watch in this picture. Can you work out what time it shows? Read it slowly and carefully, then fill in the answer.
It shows 3:40
